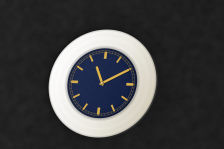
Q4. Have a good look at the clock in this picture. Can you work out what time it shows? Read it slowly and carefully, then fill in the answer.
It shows 11:10
